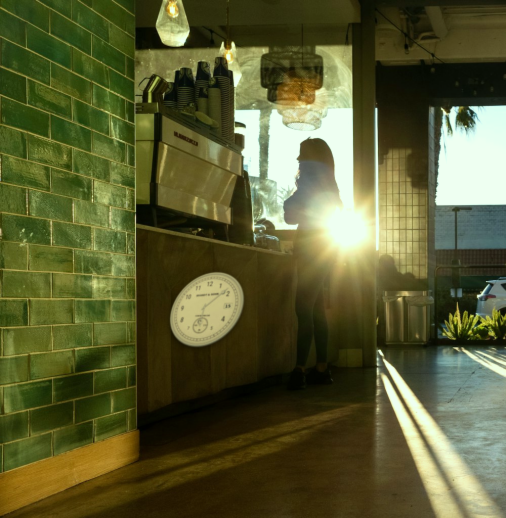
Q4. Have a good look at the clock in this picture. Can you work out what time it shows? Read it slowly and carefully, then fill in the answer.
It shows 6:08
